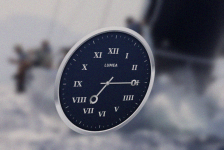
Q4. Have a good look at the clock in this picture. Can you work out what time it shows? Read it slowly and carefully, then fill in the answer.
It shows 7:15
